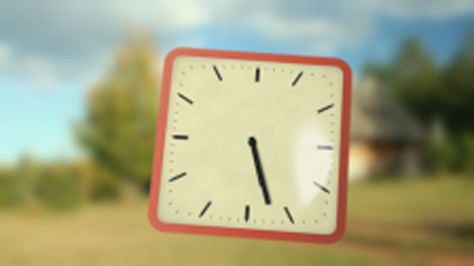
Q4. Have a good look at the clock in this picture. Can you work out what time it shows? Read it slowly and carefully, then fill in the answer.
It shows 5:27
